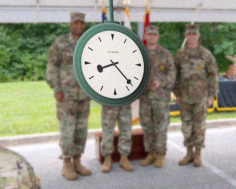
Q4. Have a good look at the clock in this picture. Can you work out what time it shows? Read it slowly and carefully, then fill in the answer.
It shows 8:23
